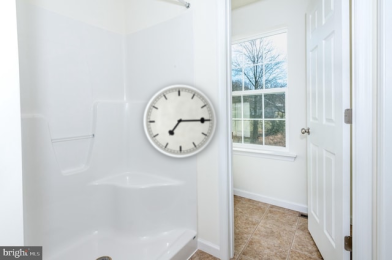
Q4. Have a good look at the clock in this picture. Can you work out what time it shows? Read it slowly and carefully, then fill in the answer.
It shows 7:15
